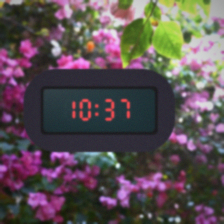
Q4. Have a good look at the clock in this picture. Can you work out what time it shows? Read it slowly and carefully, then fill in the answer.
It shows 10:37
